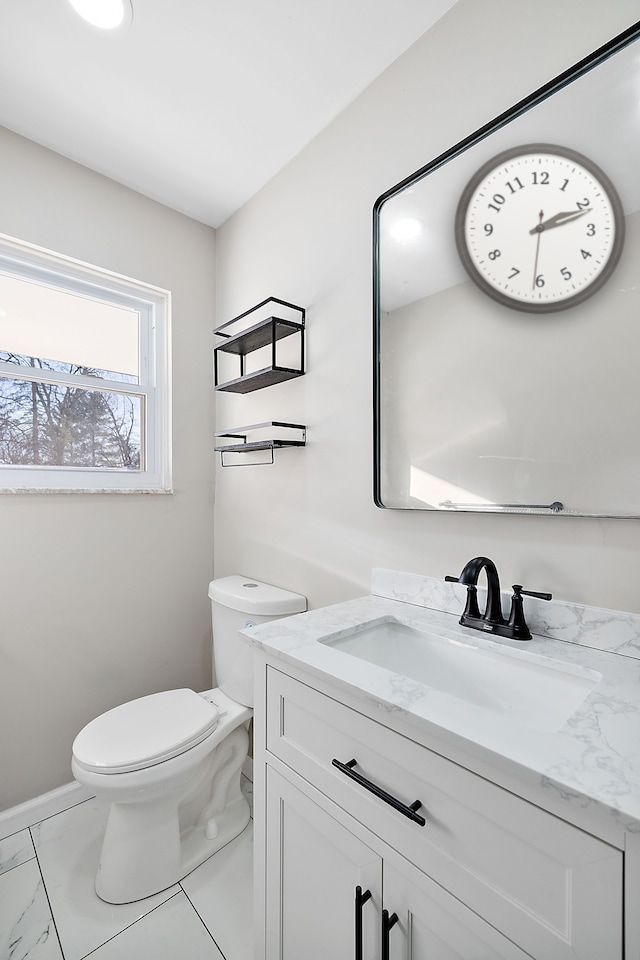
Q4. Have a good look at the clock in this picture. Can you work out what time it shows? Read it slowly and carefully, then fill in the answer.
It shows 2:11:31
